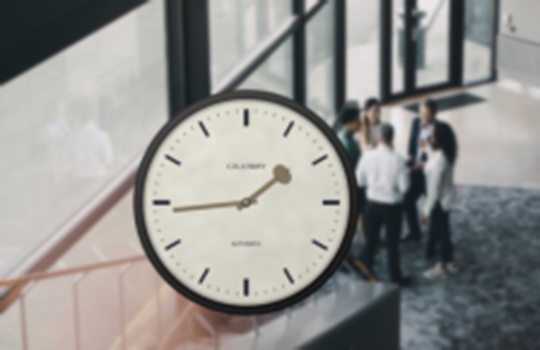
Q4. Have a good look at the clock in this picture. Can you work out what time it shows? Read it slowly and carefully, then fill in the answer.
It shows 1:44
